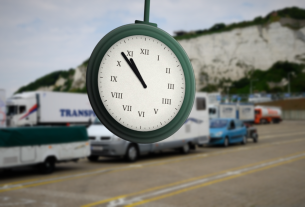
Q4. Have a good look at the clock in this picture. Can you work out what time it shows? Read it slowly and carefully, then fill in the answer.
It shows 10:53
